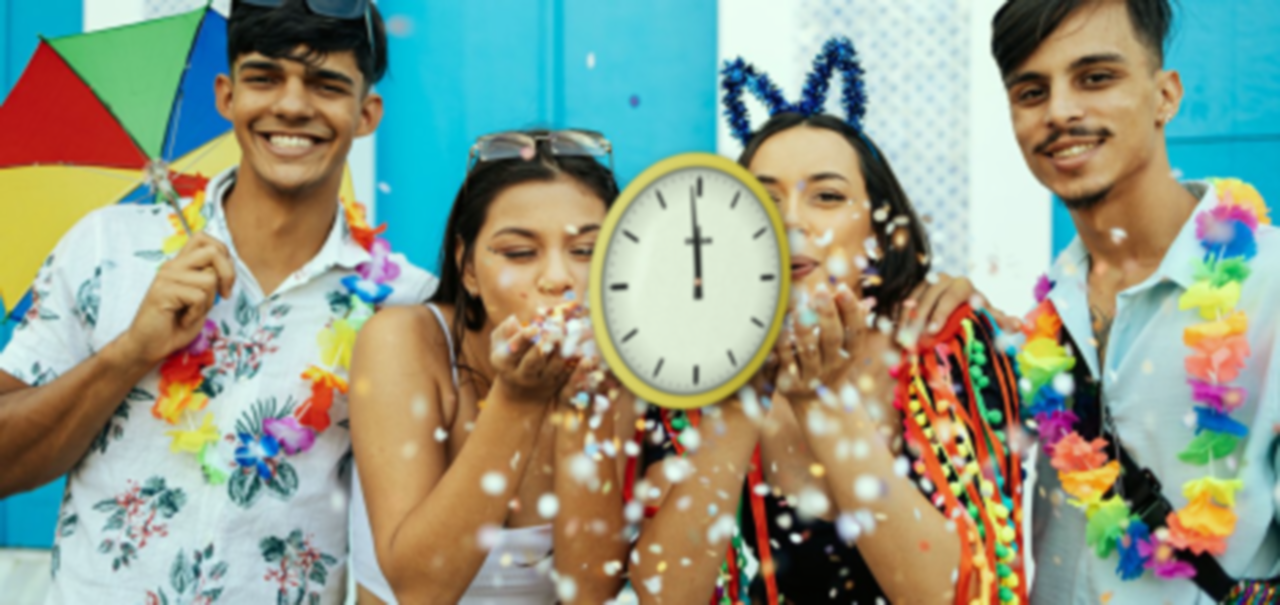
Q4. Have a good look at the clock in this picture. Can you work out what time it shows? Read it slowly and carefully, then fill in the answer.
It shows 11:59
